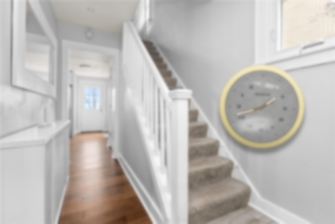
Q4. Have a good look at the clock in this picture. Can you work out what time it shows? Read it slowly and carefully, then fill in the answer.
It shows 1:42
